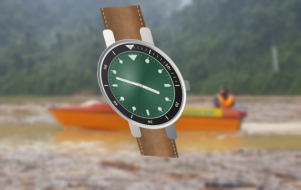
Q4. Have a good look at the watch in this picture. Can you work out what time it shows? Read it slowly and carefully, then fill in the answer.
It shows 3:48
